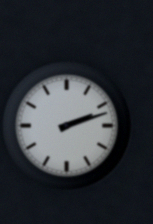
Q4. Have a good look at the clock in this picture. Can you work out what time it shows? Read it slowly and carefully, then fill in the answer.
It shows 2:12
